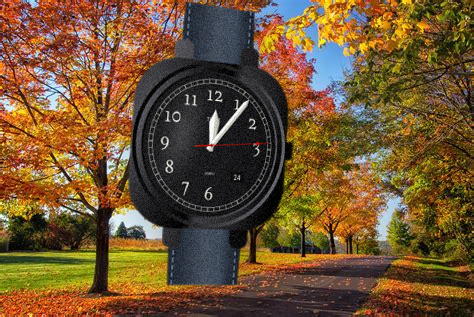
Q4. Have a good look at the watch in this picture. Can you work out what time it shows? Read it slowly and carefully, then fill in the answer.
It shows 12:06:14
